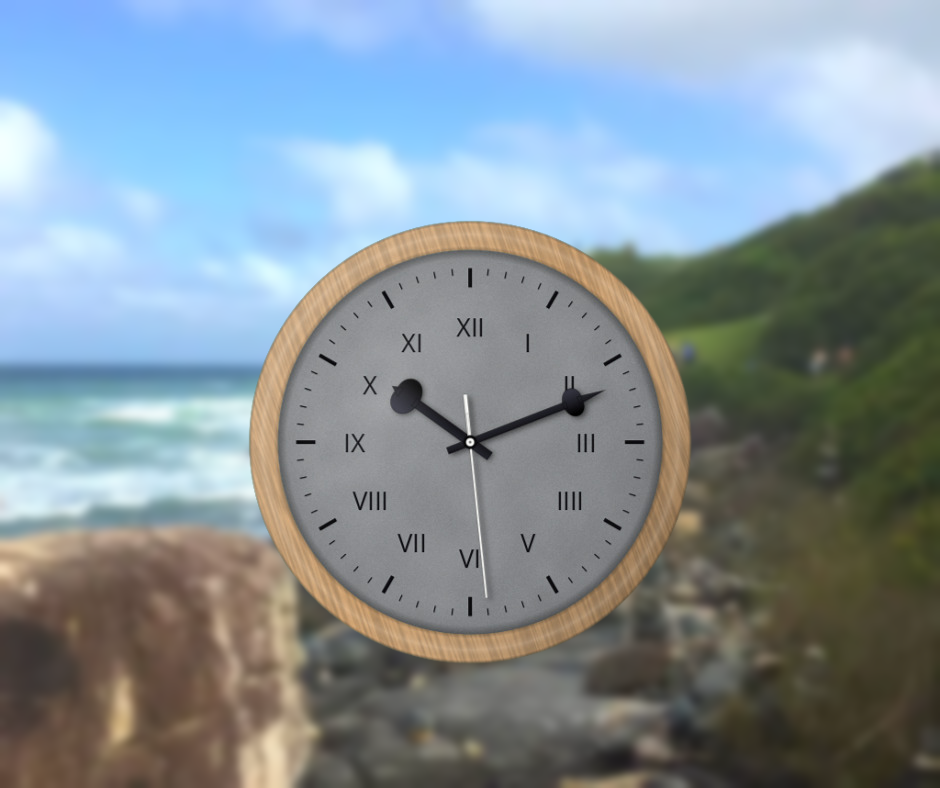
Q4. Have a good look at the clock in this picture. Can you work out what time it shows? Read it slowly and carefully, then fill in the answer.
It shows 10:11:29
